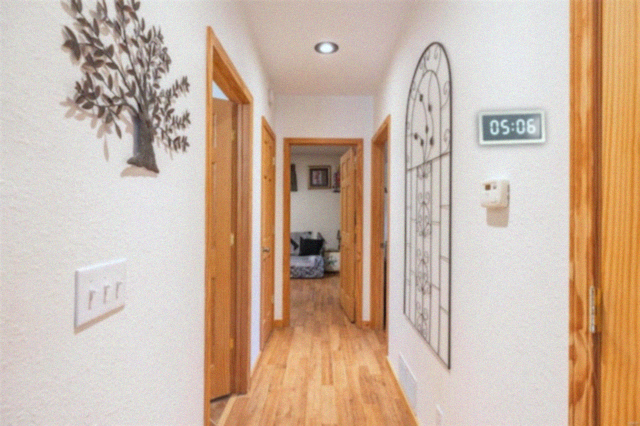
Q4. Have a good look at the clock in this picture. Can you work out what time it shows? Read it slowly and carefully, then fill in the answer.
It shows 5:06
